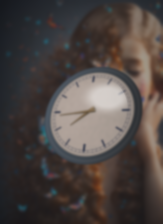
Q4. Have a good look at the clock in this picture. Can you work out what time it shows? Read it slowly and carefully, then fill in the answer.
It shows 7:44
